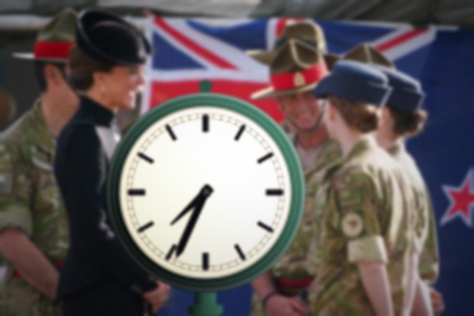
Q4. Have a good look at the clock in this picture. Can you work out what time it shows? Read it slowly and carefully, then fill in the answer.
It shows 7:34
